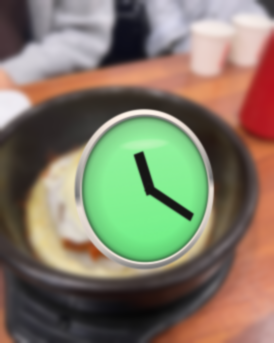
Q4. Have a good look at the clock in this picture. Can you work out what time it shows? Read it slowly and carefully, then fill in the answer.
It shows 11:20
